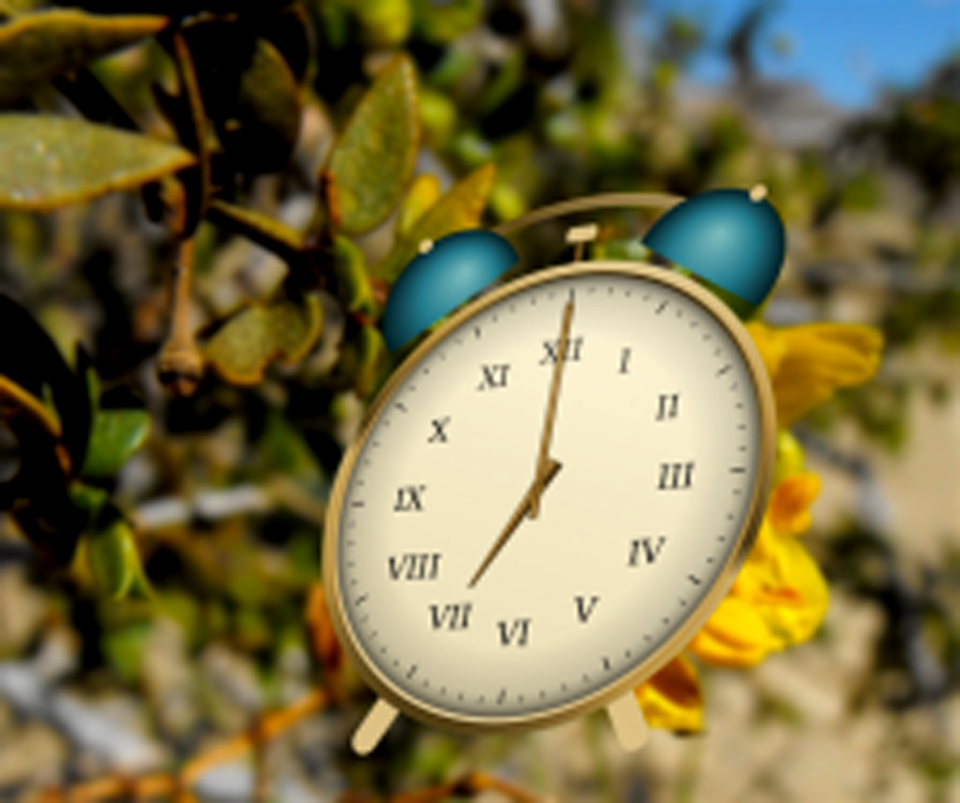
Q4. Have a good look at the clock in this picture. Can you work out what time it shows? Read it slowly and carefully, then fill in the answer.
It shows 7:00
